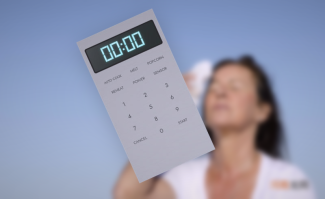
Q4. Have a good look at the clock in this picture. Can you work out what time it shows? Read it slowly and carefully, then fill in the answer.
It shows 0:00
